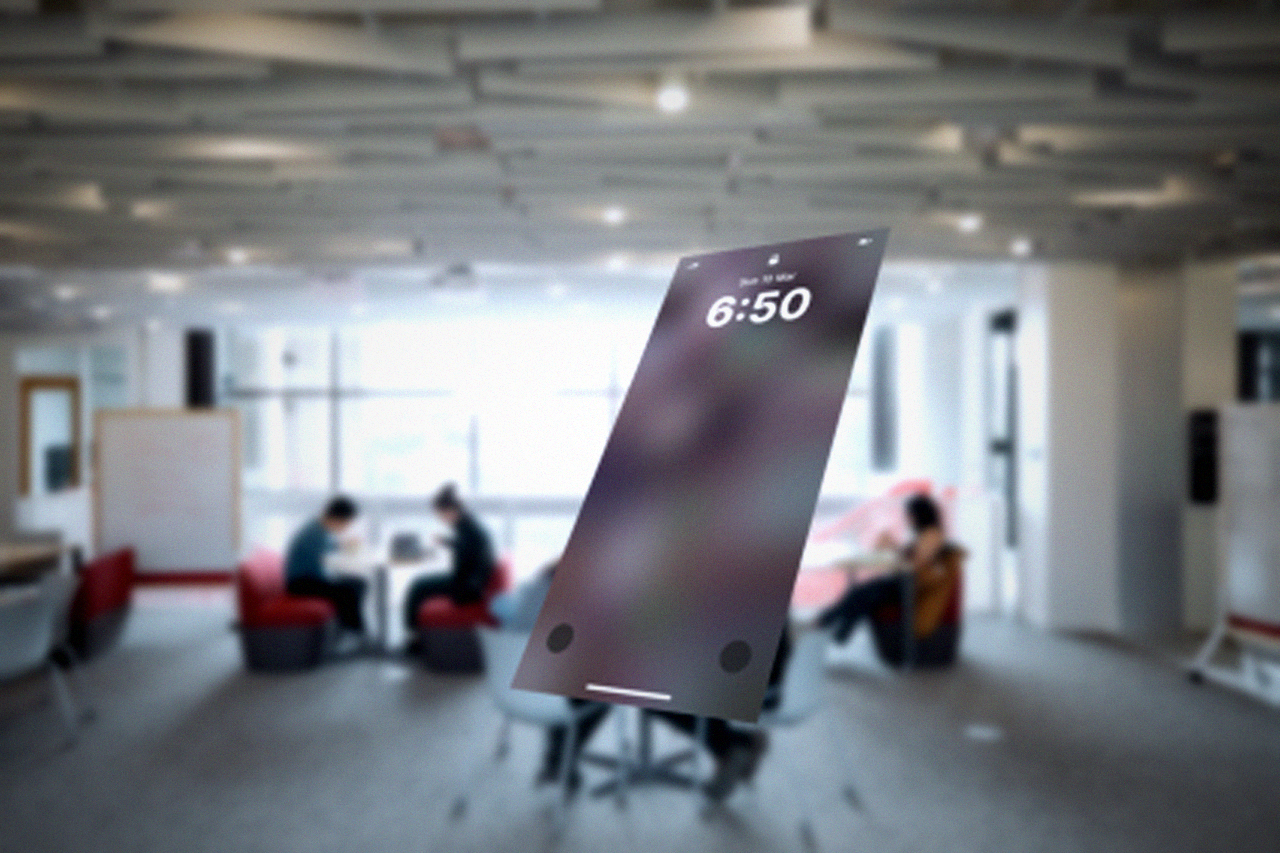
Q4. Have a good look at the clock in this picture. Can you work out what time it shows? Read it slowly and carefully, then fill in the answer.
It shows 6:50
